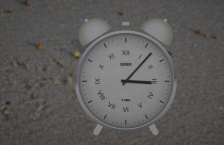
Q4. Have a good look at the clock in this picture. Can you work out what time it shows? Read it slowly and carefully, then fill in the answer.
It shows 3:07
